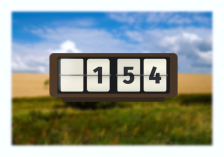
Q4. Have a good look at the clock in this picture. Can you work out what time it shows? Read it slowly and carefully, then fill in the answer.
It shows 1:54
